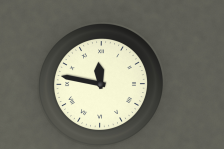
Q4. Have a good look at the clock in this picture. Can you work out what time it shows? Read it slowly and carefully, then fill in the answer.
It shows 11:47
